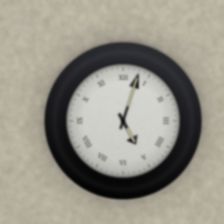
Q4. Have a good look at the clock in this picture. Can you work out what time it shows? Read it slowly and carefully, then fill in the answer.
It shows 5:03
